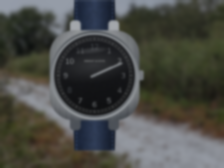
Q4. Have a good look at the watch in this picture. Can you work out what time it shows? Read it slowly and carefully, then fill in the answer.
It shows 2:11
